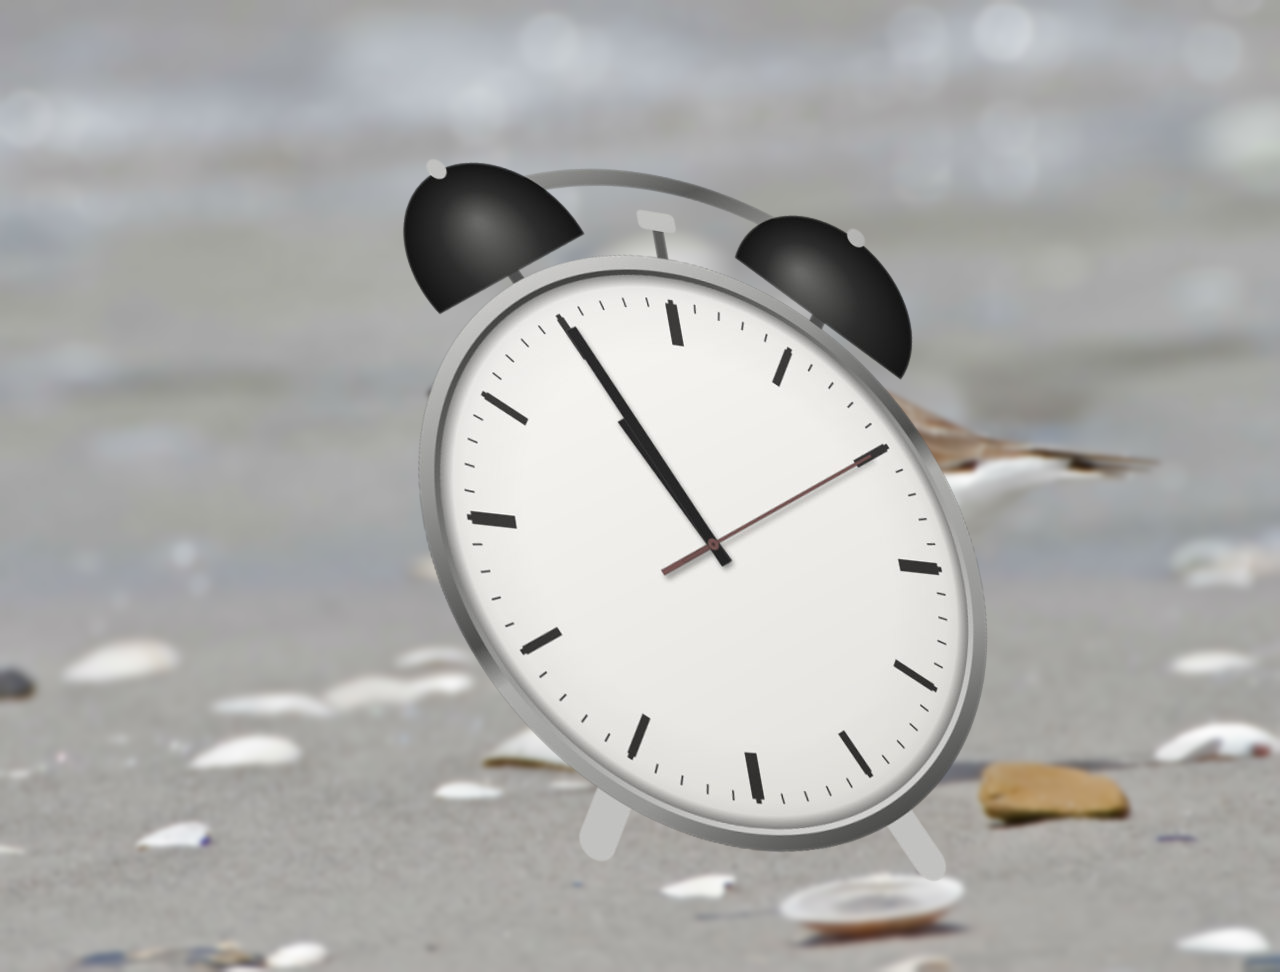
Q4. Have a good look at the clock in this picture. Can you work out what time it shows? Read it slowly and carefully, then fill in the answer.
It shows 10:55:10
